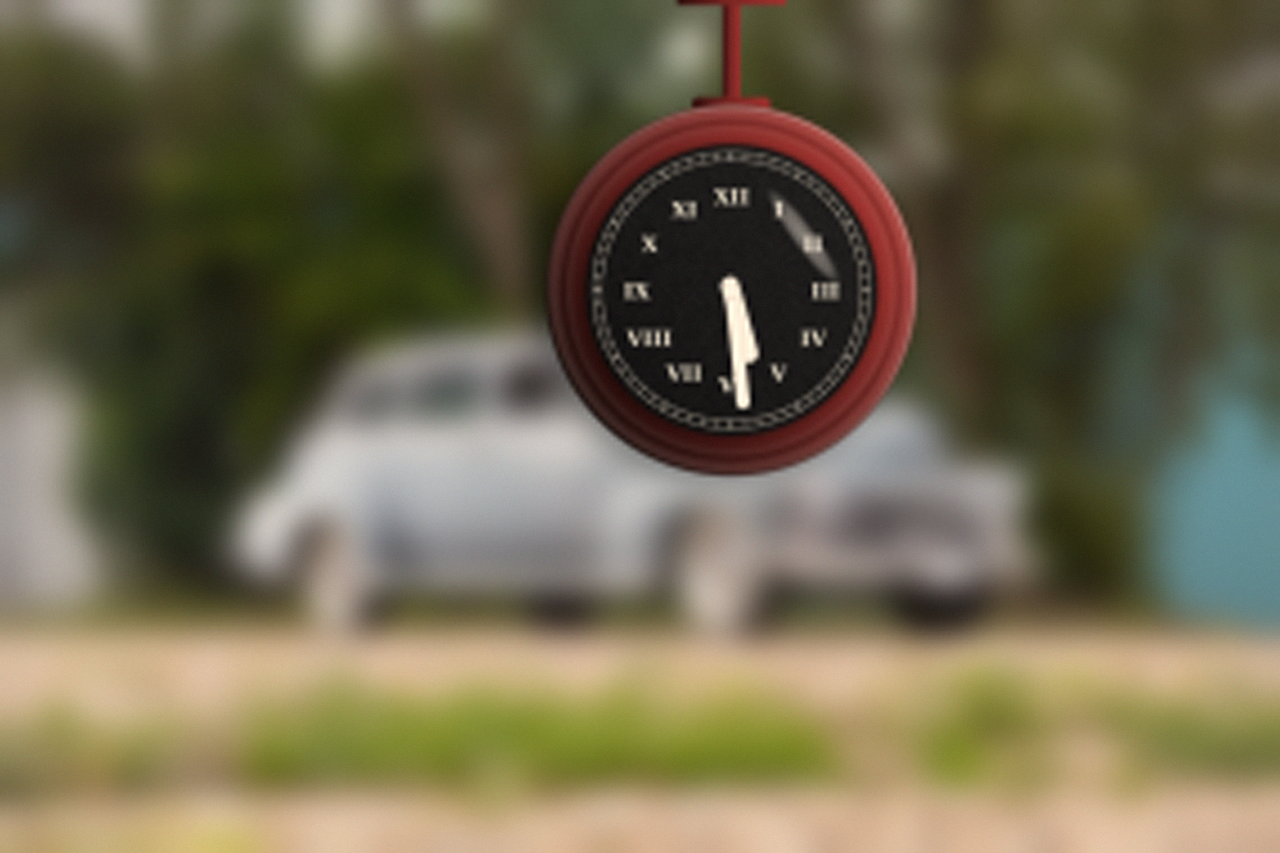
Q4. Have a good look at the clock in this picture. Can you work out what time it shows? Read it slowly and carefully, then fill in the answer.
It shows 5:29
